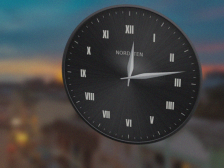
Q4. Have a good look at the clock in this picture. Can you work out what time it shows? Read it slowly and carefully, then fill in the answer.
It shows 12:13
